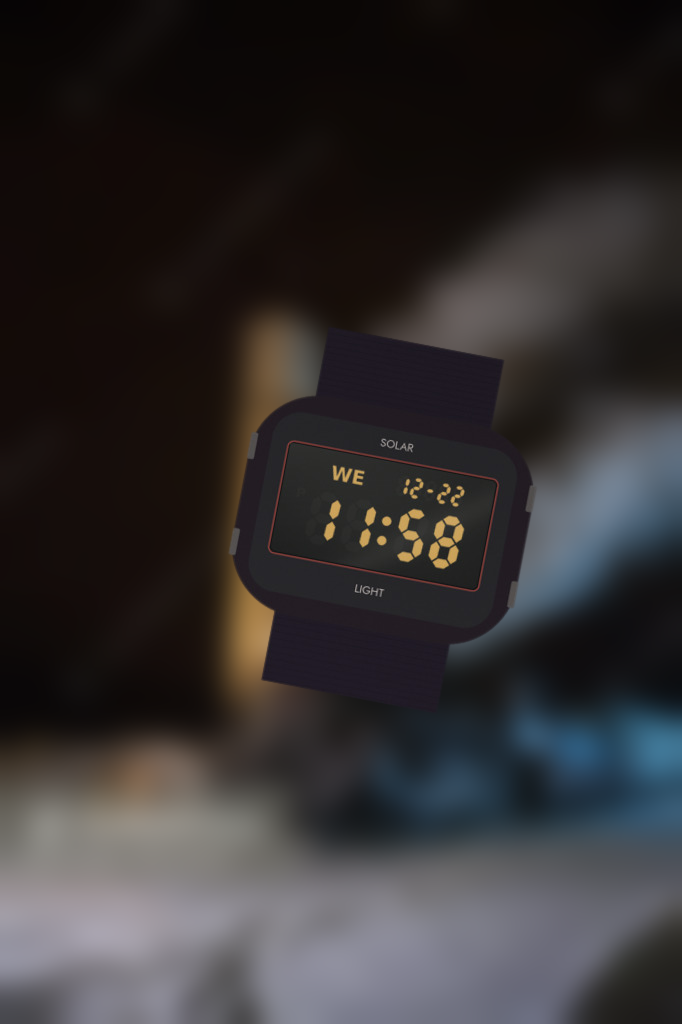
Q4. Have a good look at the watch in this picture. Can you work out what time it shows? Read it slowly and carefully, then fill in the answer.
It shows 11:58
